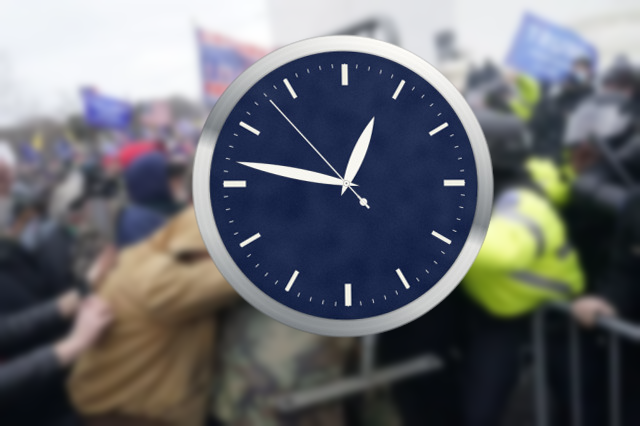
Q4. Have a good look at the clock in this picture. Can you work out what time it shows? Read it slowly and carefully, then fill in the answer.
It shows 12:46:53
